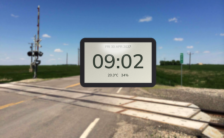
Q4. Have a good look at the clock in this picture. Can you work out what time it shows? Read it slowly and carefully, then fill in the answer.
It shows 9:02
